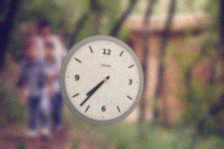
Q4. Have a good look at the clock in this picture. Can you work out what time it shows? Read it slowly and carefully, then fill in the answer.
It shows 7:37
